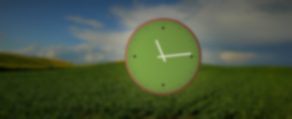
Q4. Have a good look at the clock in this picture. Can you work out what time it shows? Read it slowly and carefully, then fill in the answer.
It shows 11:14
